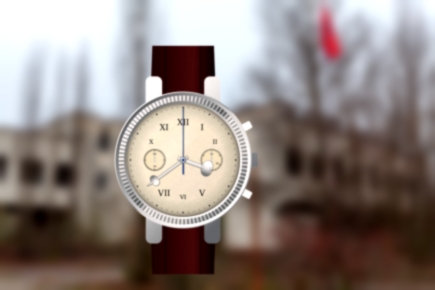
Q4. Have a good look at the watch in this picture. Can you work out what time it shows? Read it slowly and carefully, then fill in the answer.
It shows 3:39
